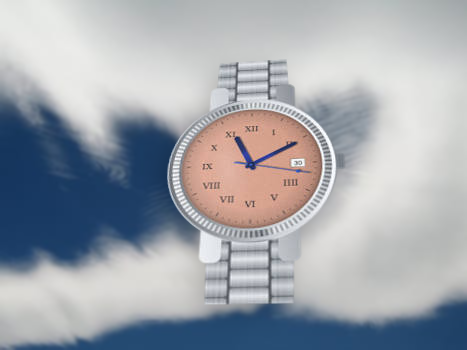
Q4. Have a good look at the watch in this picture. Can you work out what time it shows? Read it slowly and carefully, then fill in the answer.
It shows 11:10:17
